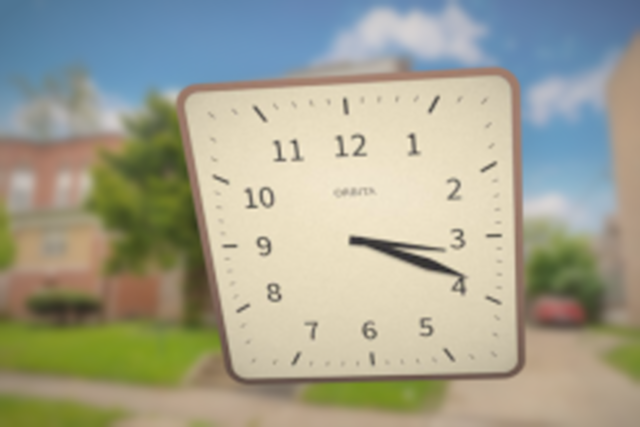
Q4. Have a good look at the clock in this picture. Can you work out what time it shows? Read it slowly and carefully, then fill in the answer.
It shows 3:19
